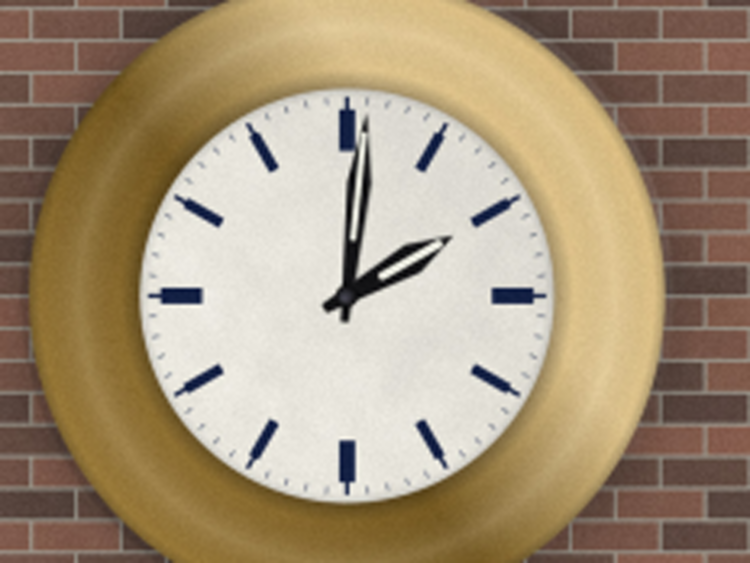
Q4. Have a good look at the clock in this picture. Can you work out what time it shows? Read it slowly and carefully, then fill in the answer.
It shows 2:01
